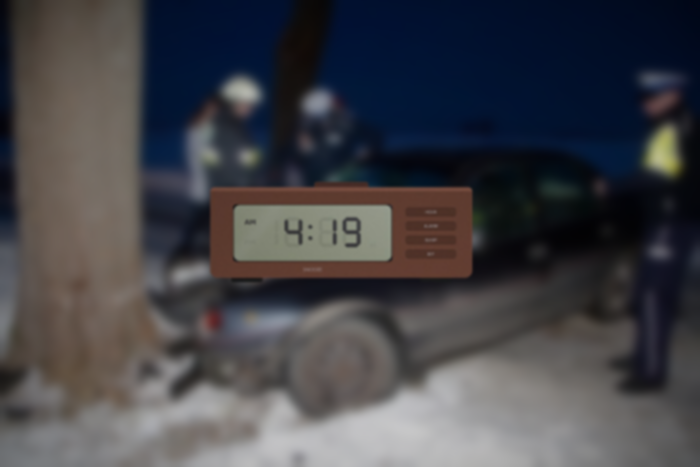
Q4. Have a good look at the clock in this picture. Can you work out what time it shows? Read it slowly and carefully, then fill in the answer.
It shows 4:19
